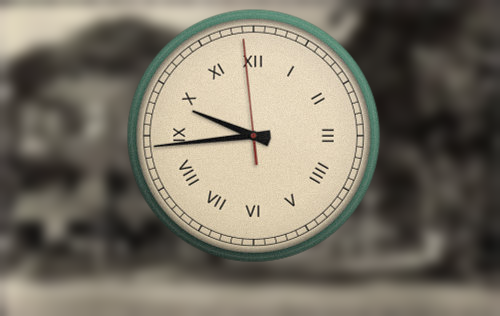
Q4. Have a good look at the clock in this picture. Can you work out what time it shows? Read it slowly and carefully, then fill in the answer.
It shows 9:43:59
